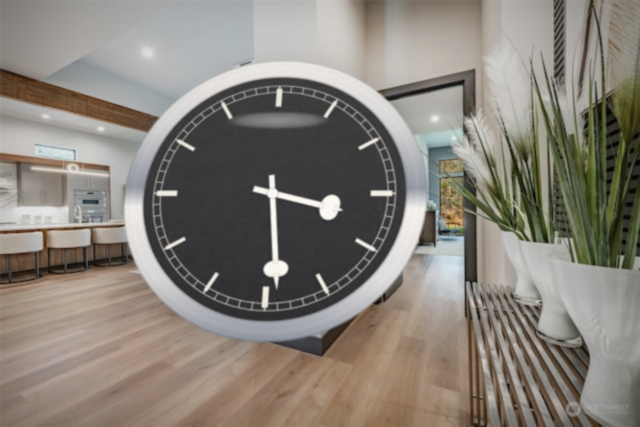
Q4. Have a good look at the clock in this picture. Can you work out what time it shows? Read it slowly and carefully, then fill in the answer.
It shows 3:29
